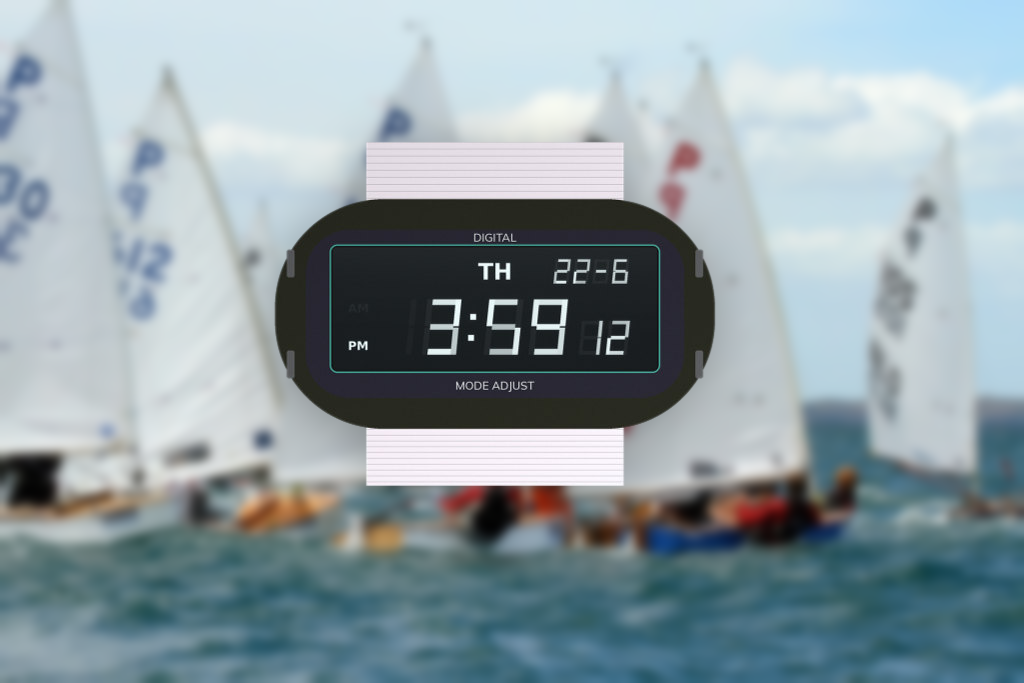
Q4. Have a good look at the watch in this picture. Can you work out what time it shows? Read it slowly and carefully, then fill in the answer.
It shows 3:59:12
